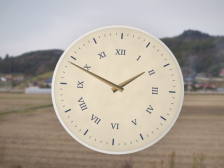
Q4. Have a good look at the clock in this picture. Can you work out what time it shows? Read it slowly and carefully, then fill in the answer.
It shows 1:49
